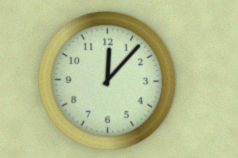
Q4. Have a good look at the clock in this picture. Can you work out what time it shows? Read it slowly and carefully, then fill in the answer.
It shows 12:07
